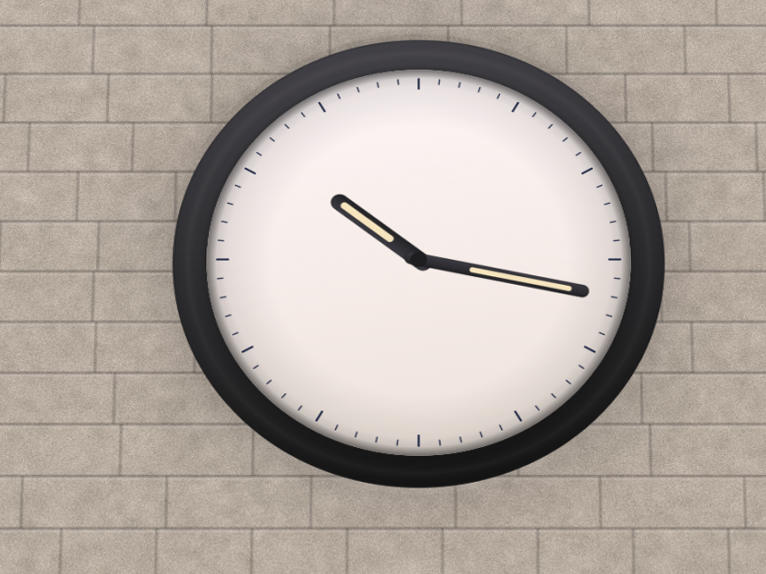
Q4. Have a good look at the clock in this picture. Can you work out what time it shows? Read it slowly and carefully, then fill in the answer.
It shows 10:17
